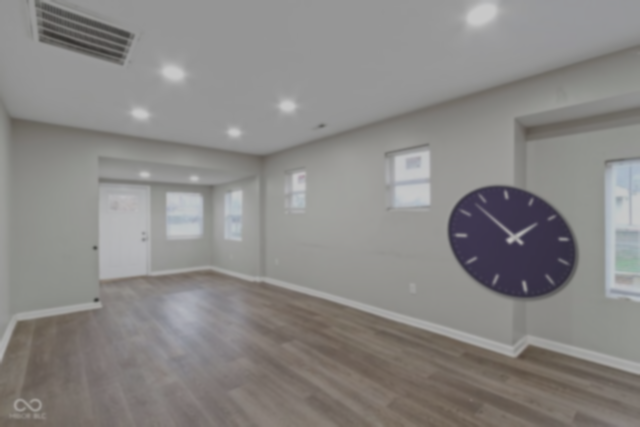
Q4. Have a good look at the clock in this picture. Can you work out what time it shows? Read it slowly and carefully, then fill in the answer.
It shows 1:53
